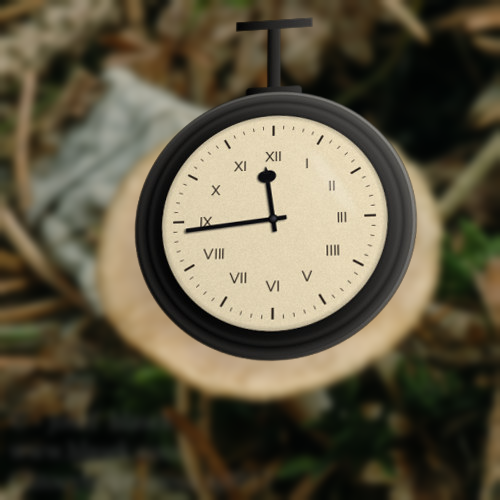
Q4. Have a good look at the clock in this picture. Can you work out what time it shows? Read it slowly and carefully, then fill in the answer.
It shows 11:44
